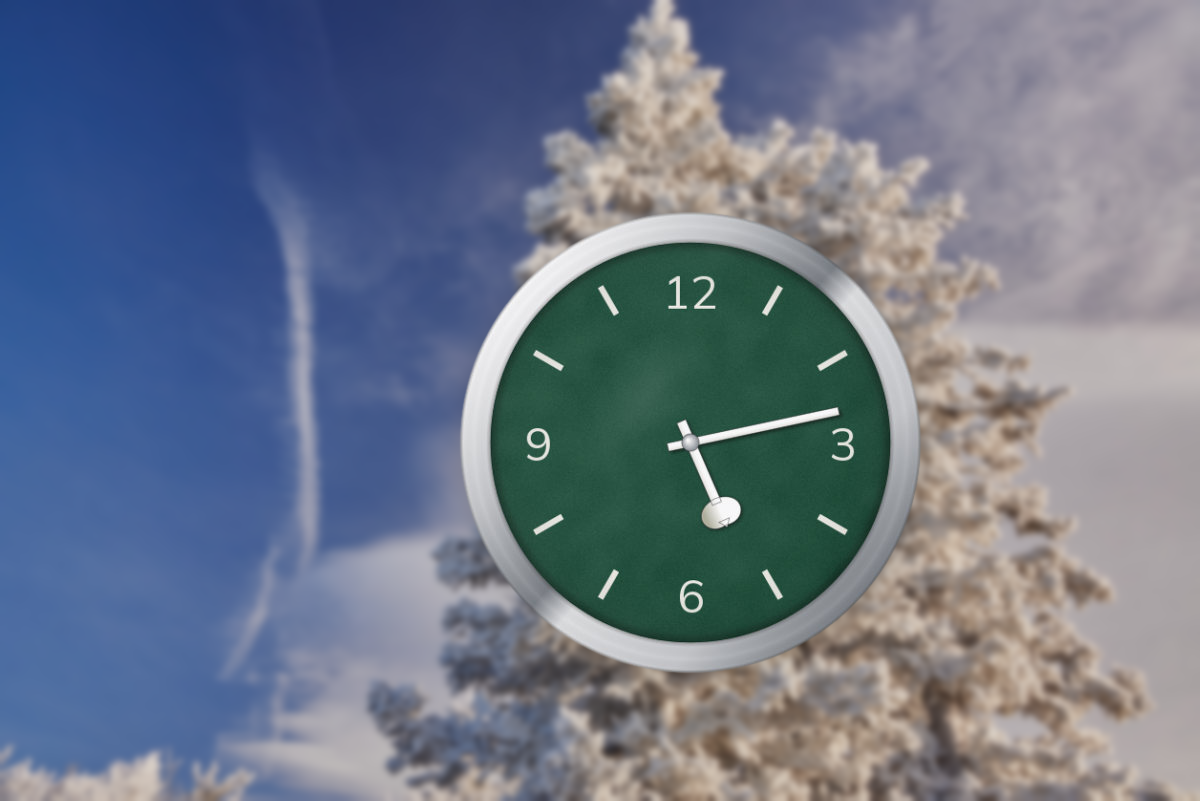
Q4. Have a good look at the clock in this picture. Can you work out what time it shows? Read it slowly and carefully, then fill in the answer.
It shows 5:13
